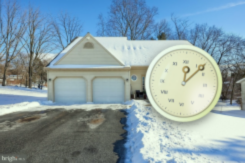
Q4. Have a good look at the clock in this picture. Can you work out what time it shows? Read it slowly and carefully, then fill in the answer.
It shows 12:07
